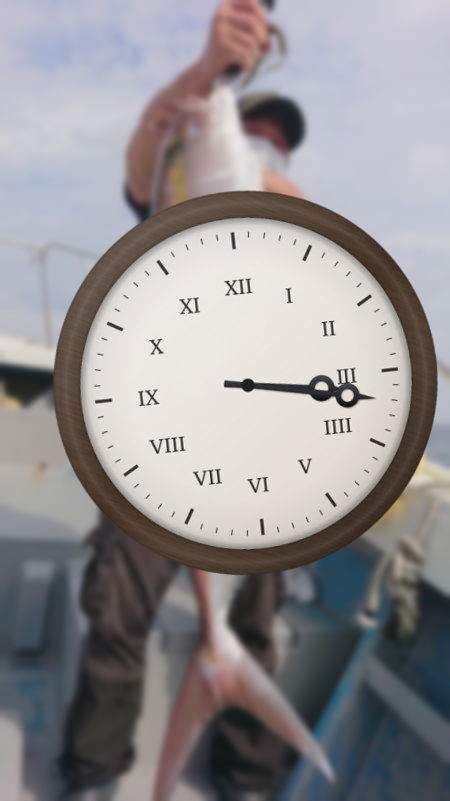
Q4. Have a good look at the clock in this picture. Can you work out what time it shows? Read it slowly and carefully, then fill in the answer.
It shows 3:17
